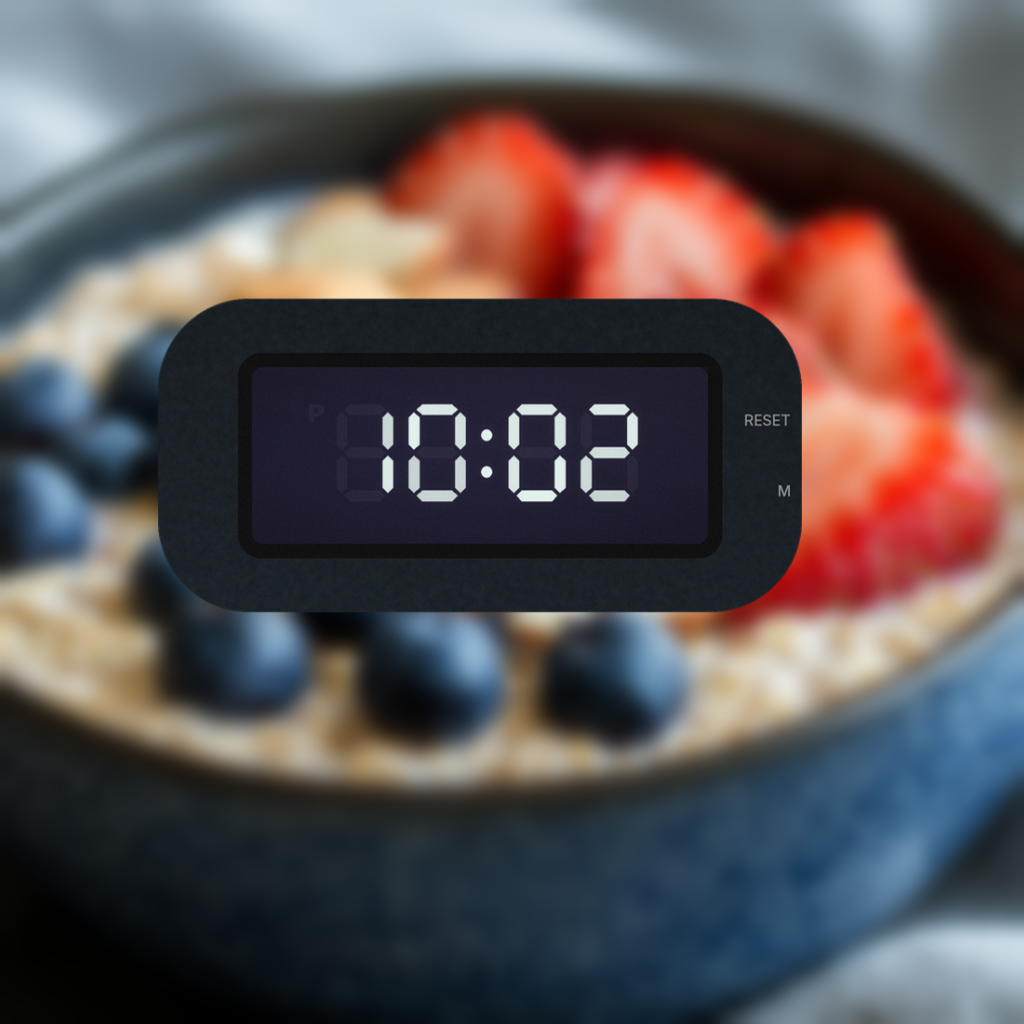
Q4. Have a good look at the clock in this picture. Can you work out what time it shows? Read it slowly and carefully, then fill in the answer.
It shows 10:02
